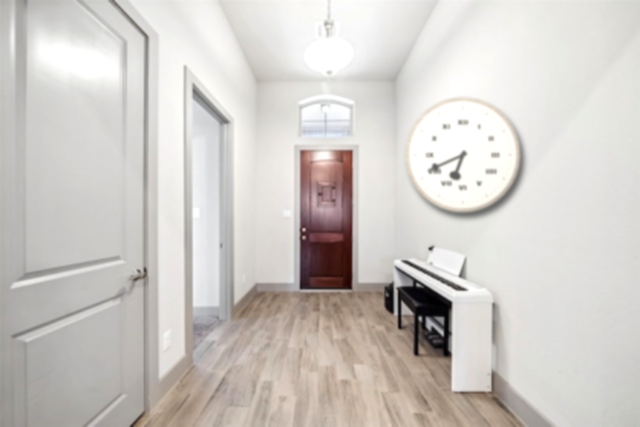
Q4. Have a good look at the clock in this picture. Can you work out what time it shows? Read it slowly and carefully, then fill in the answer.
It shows 6:41
